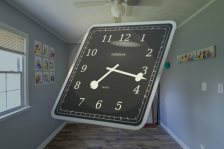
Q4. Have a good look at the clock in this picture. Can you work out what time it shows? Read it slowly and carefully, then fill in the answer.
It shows 7:17
